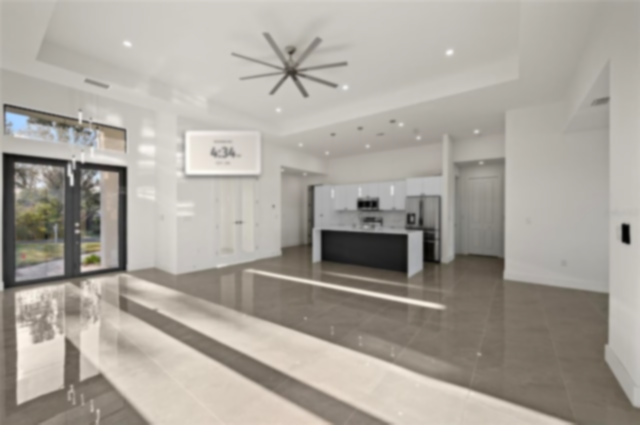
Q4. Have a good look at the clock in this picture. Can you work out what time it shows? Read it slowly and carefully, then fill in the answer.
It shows 4:34
